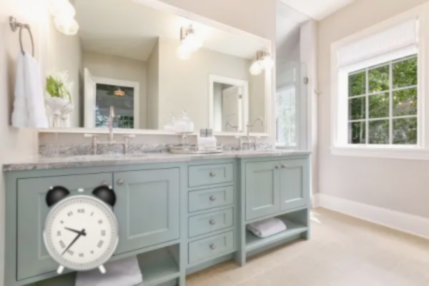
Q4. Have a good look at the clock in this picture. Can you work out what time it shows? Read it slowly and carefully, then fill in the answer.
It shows 9:37
